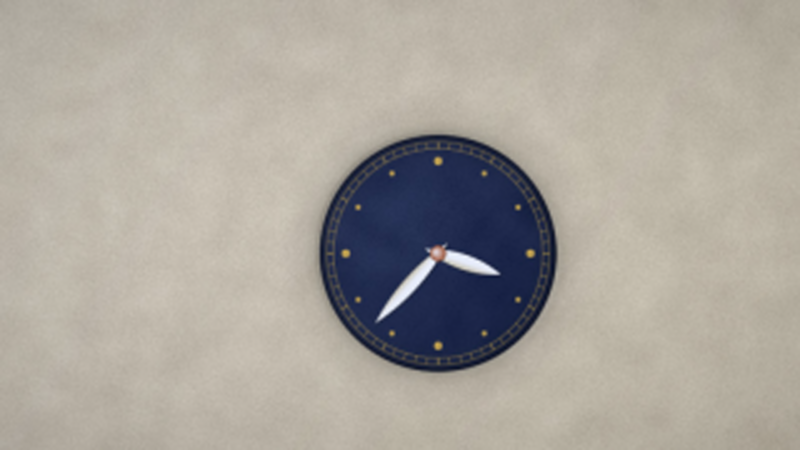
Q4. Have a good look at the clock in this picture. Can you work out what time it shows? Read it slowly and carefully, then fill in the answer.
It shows 3:37
